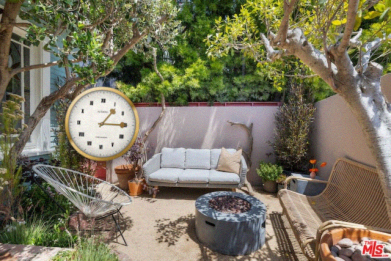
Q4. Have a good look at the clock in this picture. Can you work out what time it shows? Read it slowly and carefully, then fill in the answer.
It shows 1:15
